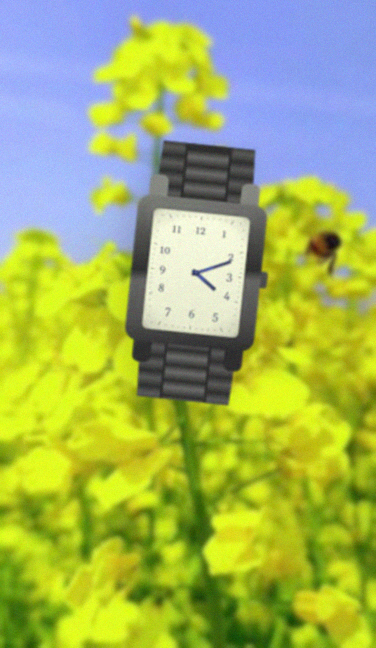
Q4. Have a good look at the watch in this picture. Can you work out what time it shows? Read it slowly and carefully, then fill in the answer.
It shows 4:11
